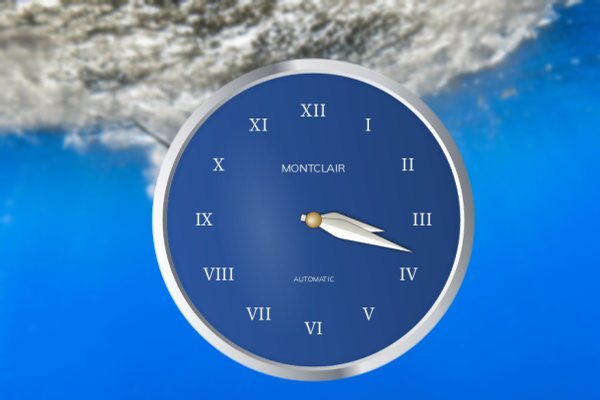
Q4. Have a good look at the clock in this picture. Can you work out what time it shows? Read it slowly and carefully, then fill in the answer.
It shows 3:18
